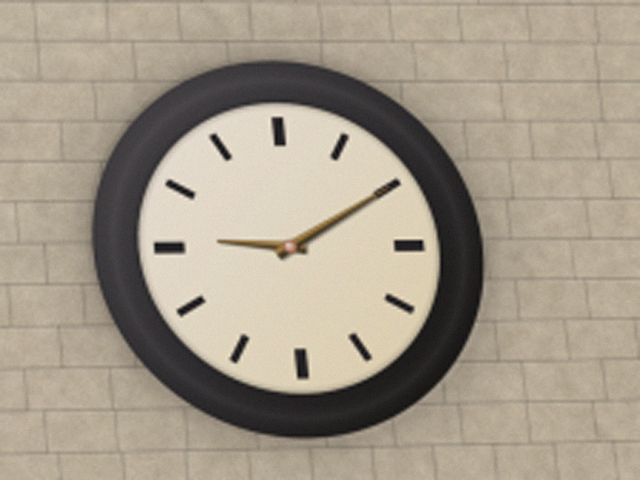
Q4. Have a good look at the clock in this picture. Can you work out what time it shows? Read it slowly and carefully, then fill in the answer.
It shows 9:10
